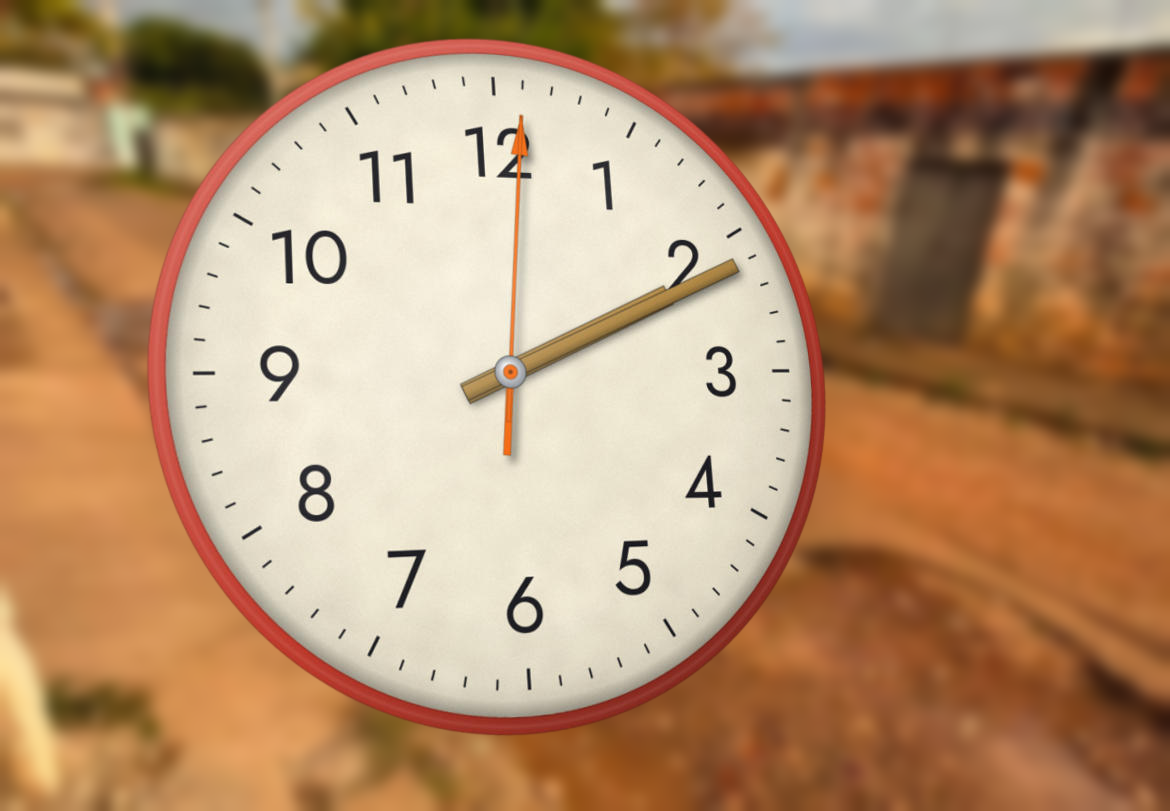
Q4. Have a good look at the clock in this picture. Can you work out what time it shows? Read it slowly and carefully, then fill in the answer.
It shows 2:11:01
